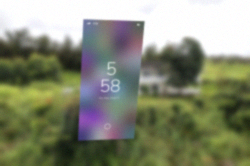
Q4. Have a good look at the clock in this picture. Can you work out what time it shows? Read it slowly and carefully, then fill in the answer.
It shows 5:58
